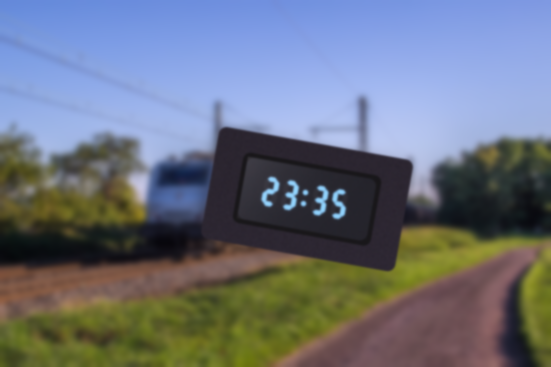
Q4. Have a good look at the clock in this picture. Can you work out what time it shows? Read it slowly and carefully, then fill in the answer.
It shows 23:35
